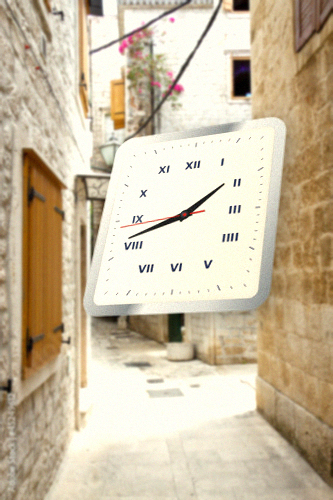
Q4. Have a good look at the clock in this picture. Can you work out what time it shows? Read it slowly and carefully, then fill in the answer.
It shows 1:41:44
